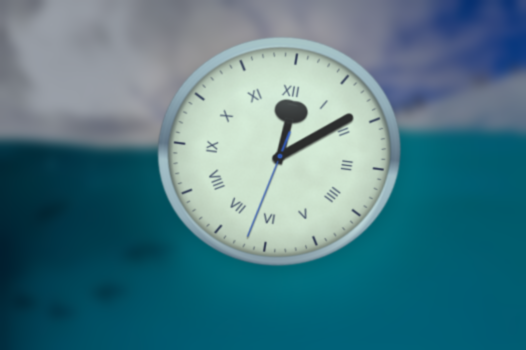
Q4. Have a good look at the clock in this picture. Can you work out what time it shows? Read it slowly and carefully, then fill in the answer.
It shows 12:08:32
